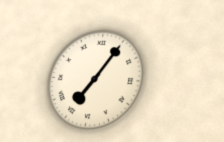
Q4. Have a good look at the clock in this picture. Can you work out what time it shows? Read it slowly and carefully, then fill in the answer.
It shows 7:05
